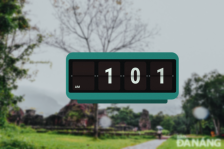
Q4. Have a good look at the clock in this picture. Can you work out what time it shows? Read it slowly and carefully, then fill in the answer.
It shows 1:01
